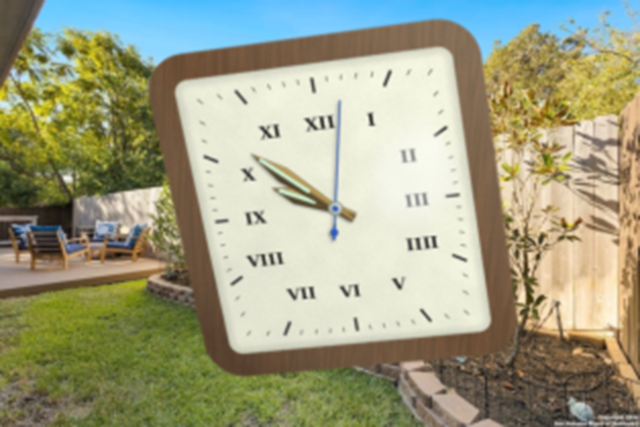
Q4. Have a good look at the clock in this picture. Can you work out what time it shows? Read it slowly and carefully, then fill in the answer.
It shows 9:52:02
